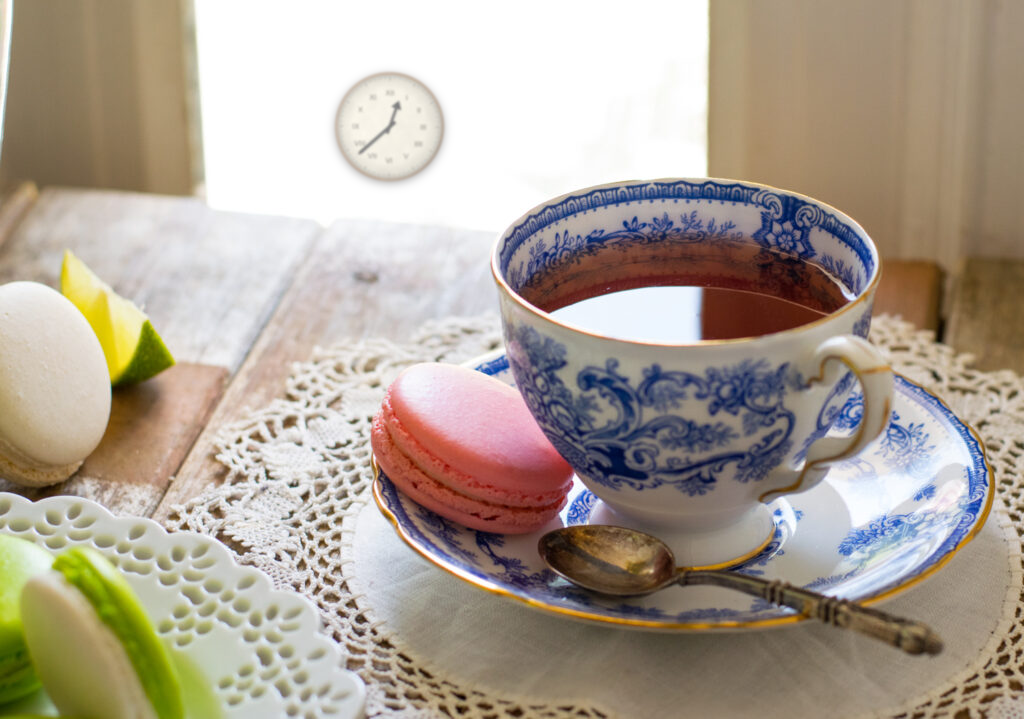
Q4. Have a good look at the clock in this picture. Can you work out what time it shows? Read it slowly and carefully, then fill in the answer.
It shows 12:38
